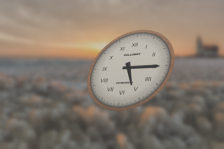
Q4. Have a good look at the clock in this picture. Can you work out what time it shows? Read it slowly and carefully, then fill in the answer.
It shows 5:15
